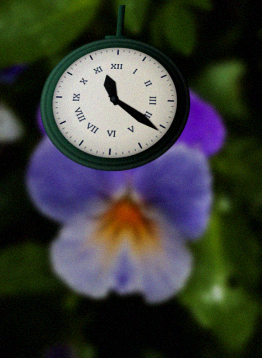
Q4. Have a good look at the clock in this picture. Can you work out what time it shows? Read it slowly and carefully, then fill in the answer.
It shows 11:21
